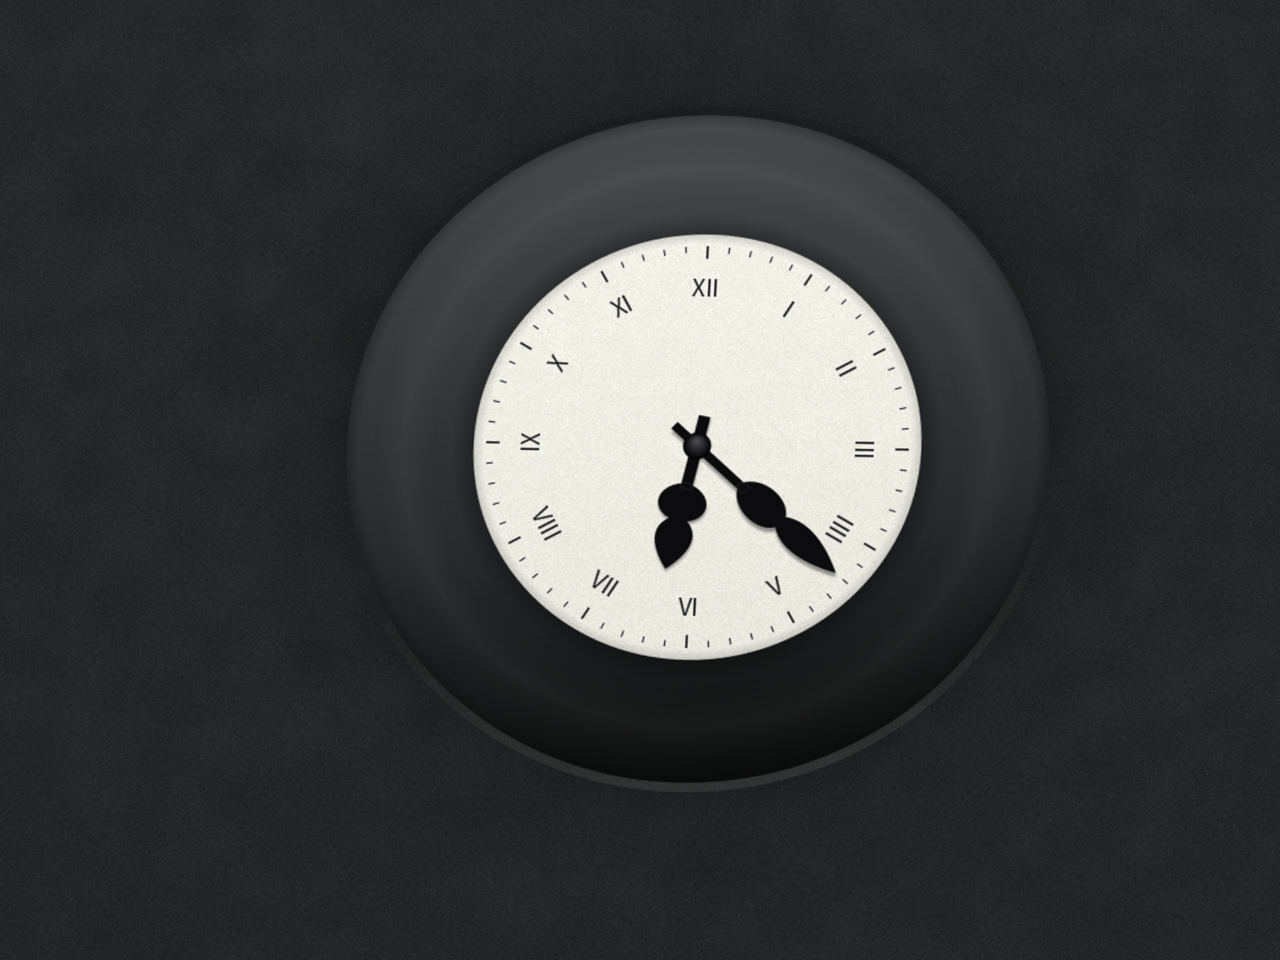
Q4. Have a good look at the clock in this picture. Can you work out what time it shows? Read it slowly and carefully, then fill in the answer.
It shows 6:22
